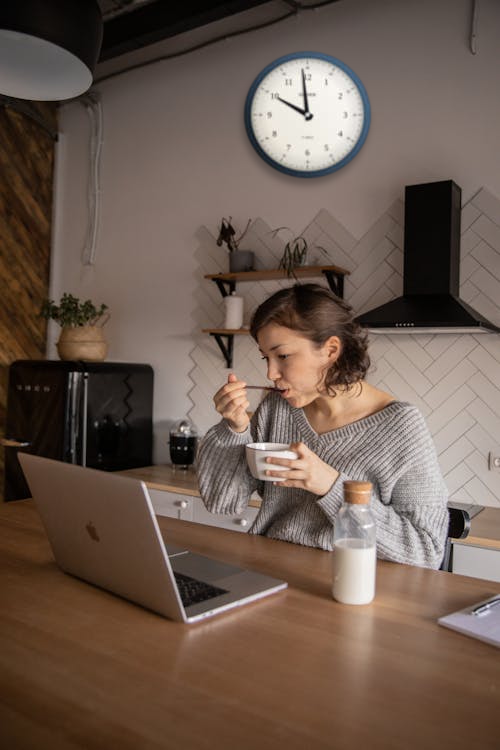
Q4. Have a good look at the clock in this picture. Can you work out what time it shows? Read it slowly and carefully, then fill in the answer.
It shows 9:59
